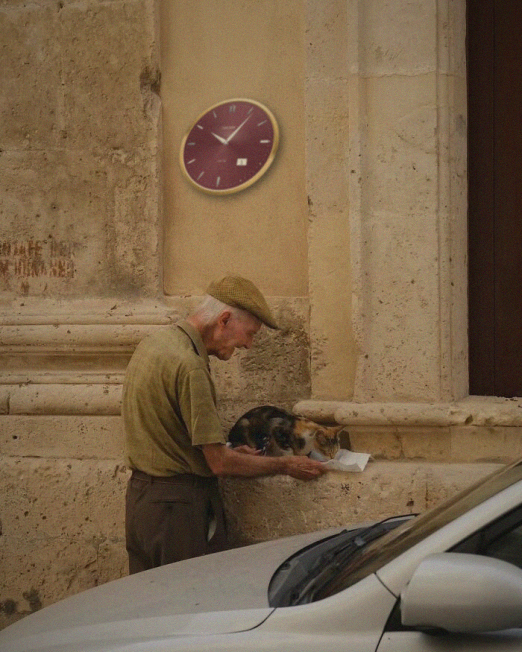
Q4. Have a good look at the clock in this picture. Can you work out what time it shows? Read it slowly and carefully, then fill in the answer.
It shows 10:06
